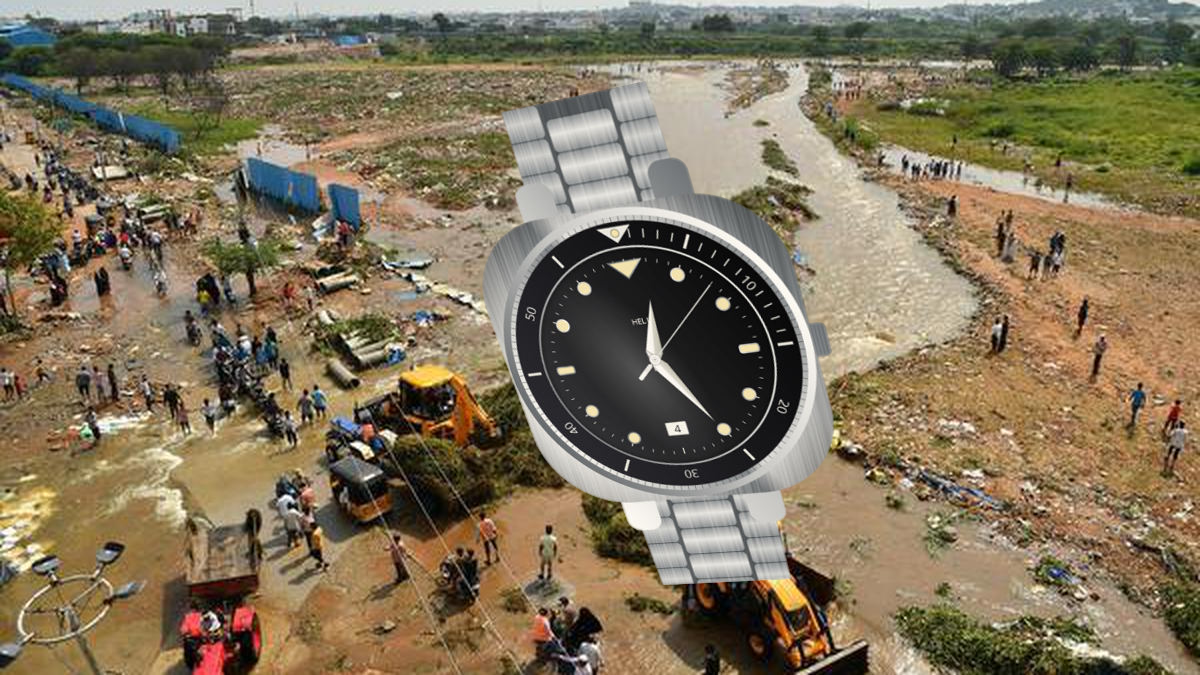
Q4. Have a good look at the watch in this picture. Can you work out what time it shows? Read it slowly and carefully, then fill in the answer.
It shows 12:25:08
